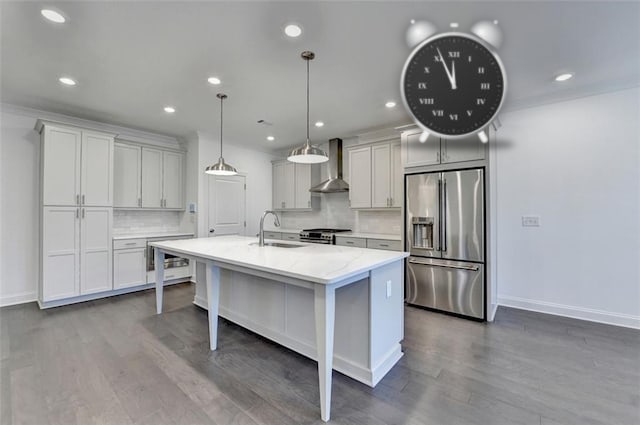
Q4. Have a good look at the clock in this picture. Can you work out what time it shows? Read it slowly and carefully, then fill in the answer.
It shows 11:56
